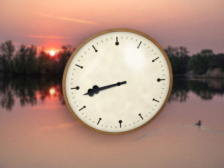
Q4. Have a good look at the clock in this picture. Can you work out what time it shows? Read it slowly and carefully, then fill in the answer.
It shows 8:43
